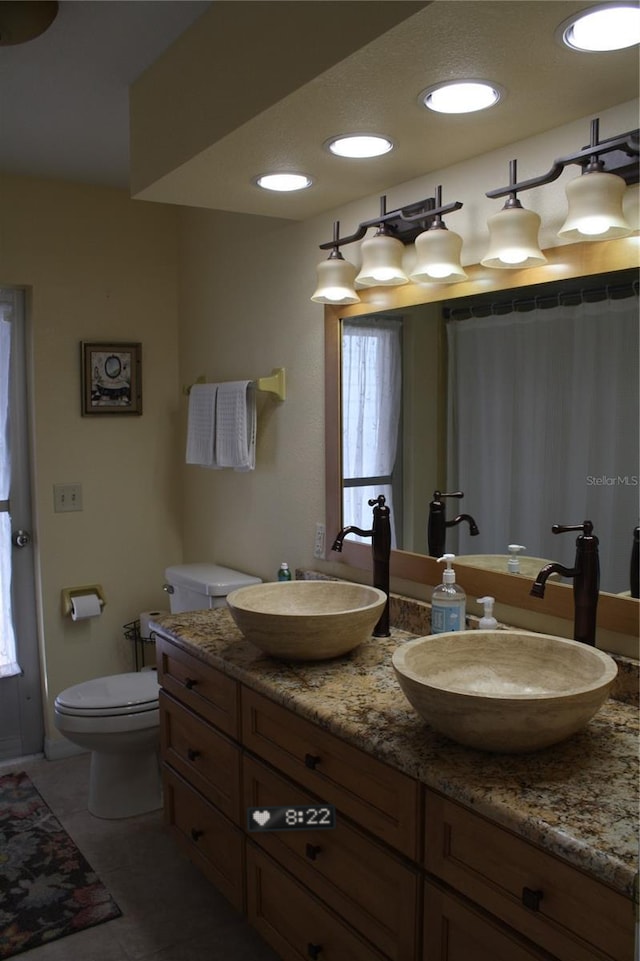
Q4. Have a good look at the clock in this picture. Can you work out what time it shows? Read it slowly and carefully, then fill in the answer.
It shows 8:22
